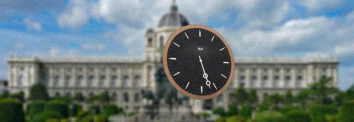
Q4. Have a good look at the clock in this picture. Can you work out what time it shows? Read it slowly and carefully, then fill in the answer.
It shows 5:27
